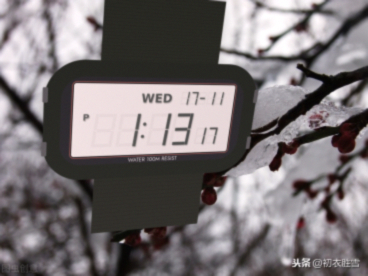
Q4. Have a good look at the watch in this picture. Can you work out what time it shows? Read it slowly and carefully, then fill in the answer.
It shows 1:13:17
